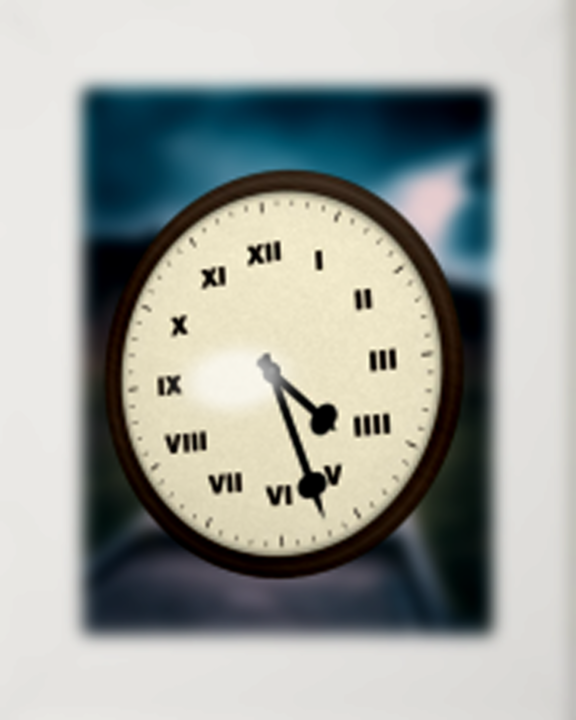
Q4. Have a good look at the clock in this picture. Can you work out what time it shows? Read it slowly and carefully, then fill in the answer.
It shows 4:27
